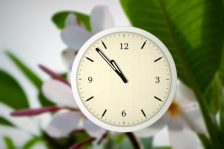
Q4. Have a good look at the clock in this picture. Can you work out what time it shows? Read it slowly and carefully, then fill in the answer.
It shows 10:53
